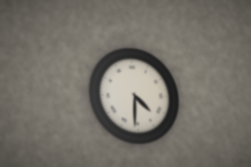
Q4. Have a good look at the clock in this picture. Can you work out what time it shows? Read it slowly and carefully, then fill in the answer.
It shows 4:31
